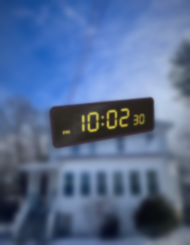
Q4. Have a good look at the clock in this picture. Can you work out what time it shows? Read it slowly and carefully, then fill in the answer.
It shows 10:02
